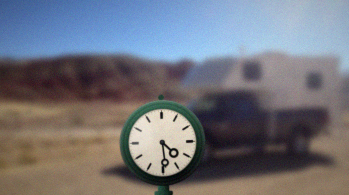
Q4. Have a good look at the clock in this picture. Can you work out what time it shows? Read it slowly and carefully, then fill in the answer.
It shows 4:29
